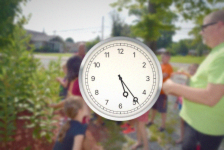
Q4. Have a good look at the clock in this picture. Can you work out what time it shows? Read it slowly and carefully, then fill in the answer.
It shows 5:24
